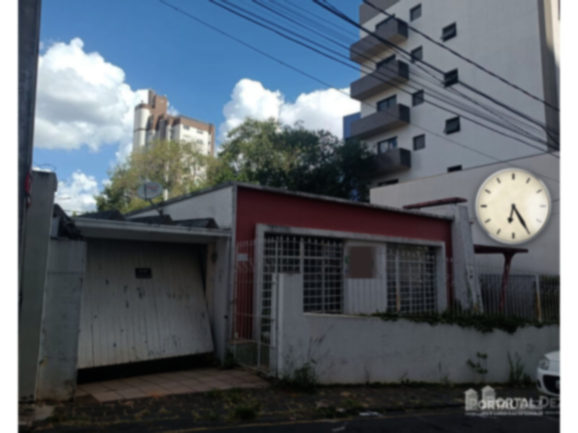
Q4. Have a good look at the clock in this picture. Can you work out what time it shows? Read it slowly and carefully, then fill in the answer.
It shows 6:25
